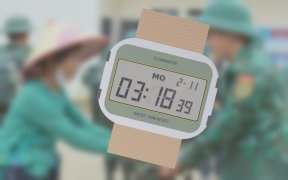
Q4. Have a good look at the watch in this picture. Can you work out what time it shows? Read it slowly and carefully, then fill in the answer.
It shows 3:18:39
